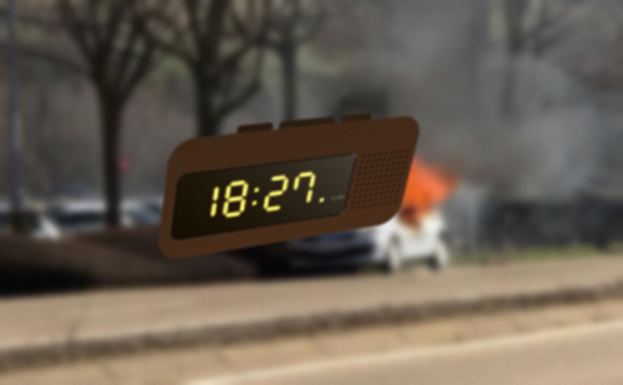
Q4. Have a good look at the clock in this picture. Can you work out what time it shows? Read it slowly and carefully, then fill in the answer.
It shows 18:27
